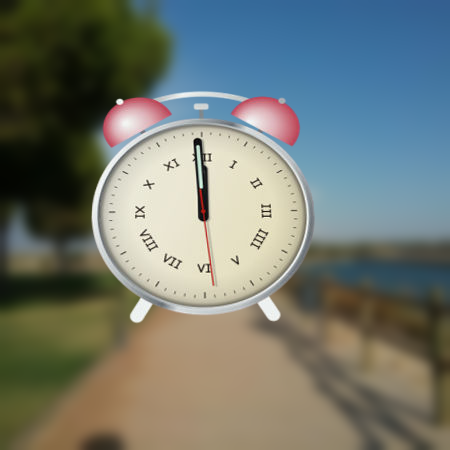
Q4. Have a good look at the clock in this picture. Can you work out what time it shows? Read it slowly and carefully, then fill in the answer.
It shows 11:59:29
